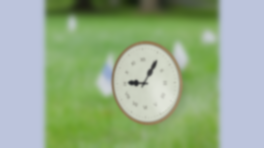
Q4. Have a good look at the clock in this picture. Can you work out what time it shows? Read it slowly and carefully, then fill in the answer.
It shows 9:06
